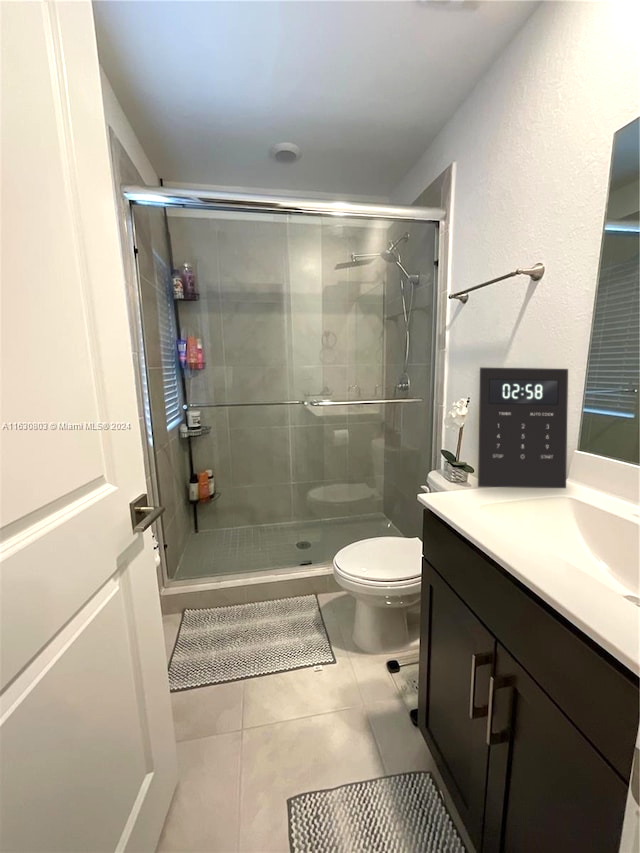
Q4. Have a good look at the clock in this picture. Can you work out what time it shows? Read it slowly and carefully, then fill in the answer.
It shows 2:58
